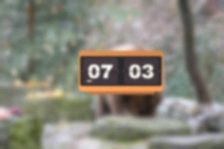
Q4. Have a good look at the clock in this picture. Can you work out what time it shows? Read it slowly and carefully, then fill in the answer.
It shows 7:03
